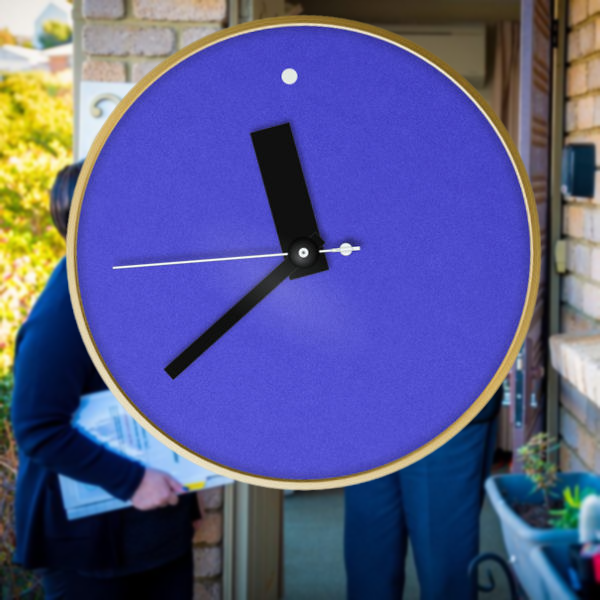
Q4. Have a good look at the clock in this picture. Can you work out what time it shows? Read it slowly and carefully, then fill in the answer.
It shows 11:38:45
